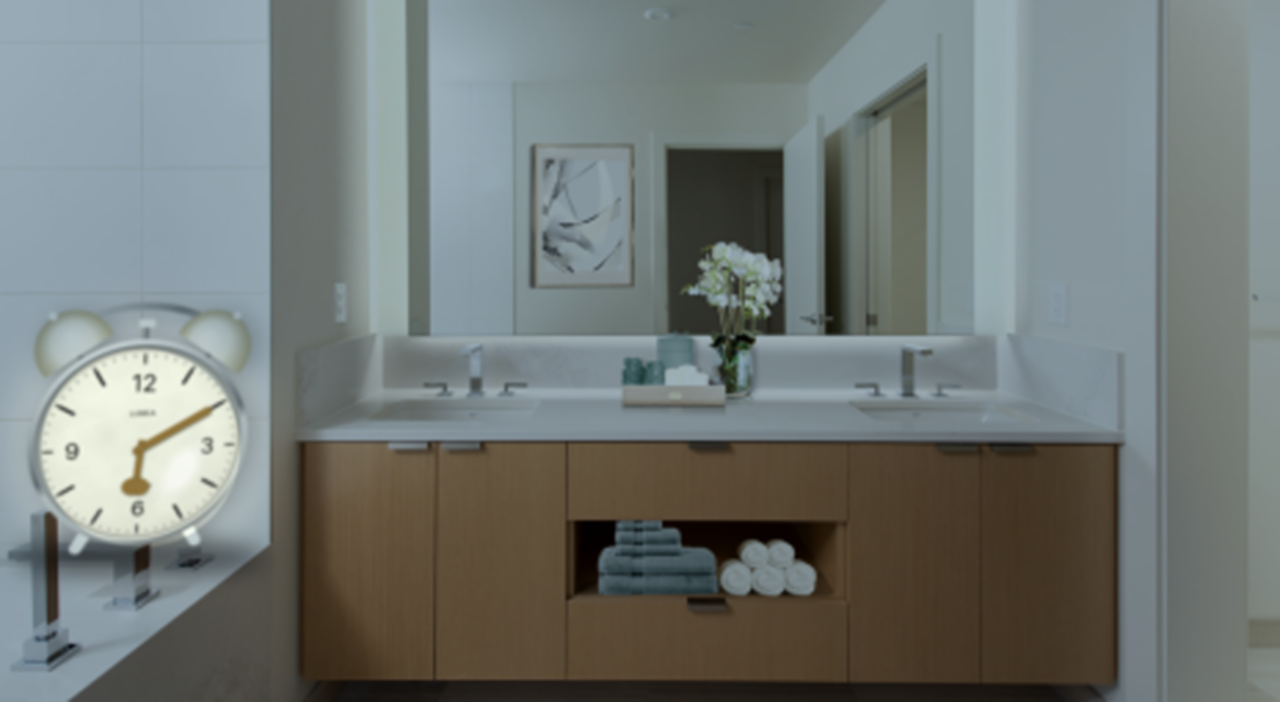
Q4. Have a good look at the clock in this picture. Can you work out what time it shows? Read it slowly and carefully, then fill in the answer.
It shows 6:10
